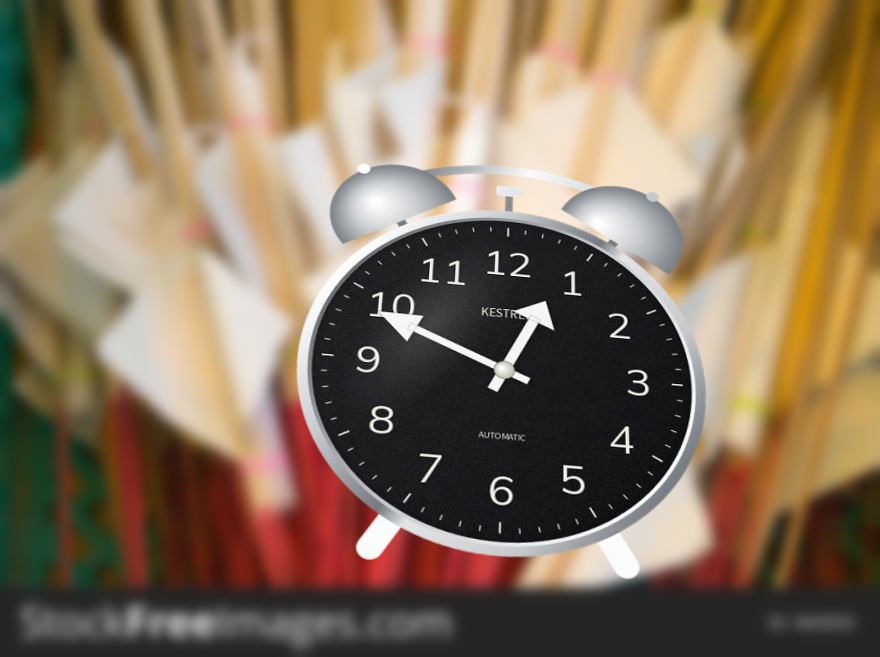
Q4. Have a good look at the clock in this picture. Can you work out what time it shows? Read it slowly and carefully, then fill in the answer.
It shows 12:49
